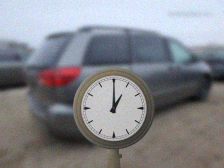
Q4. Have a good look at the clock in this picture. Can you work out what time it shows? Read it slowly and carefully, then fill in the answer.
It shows 1:00
